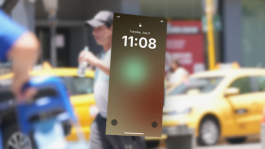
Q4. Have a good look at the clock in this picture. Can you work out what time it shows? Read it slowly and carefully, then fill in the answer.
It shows 11:08
